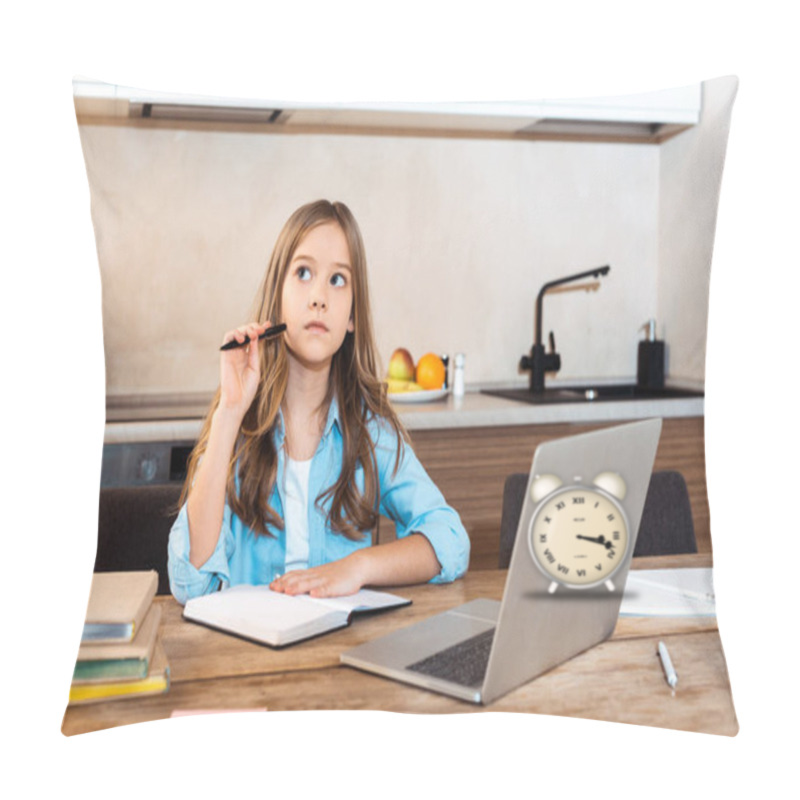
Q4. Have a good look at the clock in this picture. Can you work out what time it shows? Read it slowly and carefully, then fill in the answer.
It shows 3:18
